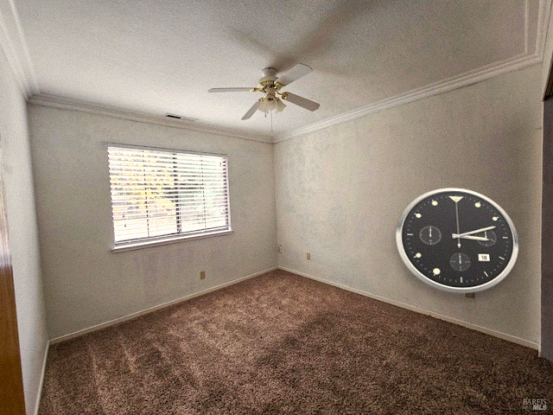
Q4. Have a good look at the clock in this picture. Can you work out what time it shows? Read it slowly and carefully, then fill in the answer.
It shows 3:12
